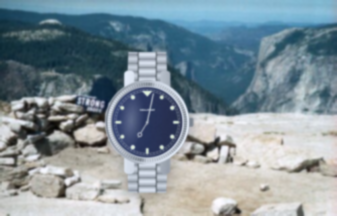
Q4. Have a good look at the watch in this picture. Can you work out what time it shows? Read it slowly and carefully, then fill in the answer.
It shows 7:02
